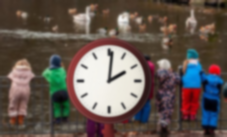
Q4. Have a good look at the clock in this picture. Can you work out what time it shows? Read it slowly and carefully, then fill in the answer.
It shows 2:01
